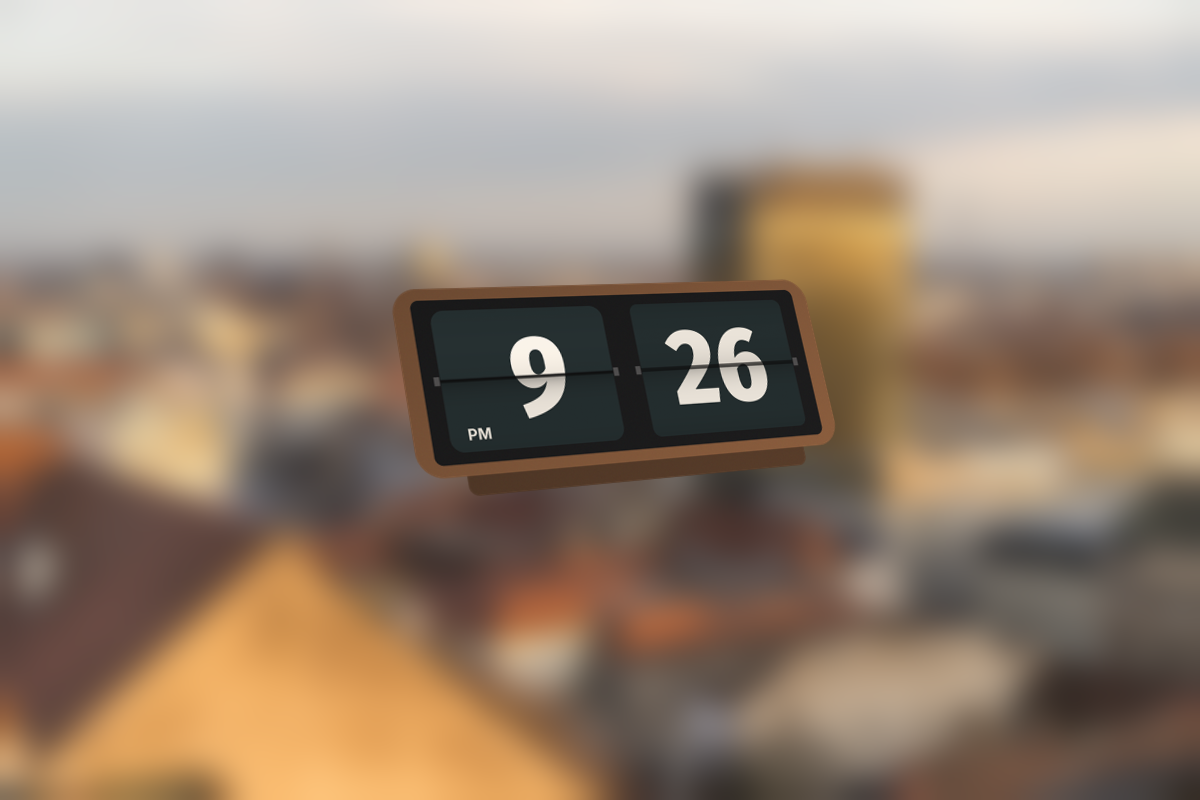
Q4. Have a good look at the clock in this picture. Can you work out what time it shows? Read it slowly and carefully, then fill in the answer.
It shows 9:26
